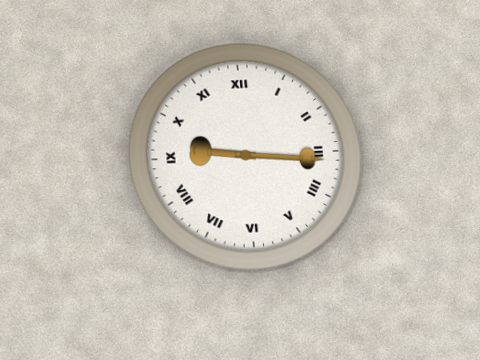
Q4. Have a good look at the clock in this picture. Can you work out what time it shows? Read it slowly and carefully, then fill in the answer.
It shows 9:16
